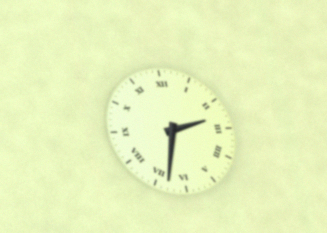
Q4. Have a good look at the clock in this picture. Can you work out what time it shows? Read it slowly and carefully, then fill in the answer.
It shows 2:33
